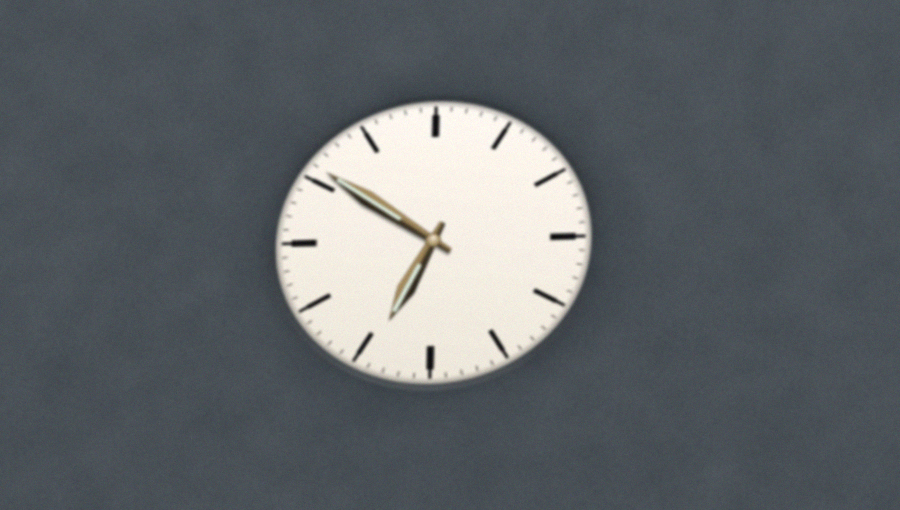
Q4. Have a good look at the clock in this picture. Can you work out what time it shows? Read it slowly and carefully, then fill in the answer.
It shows 6:51
